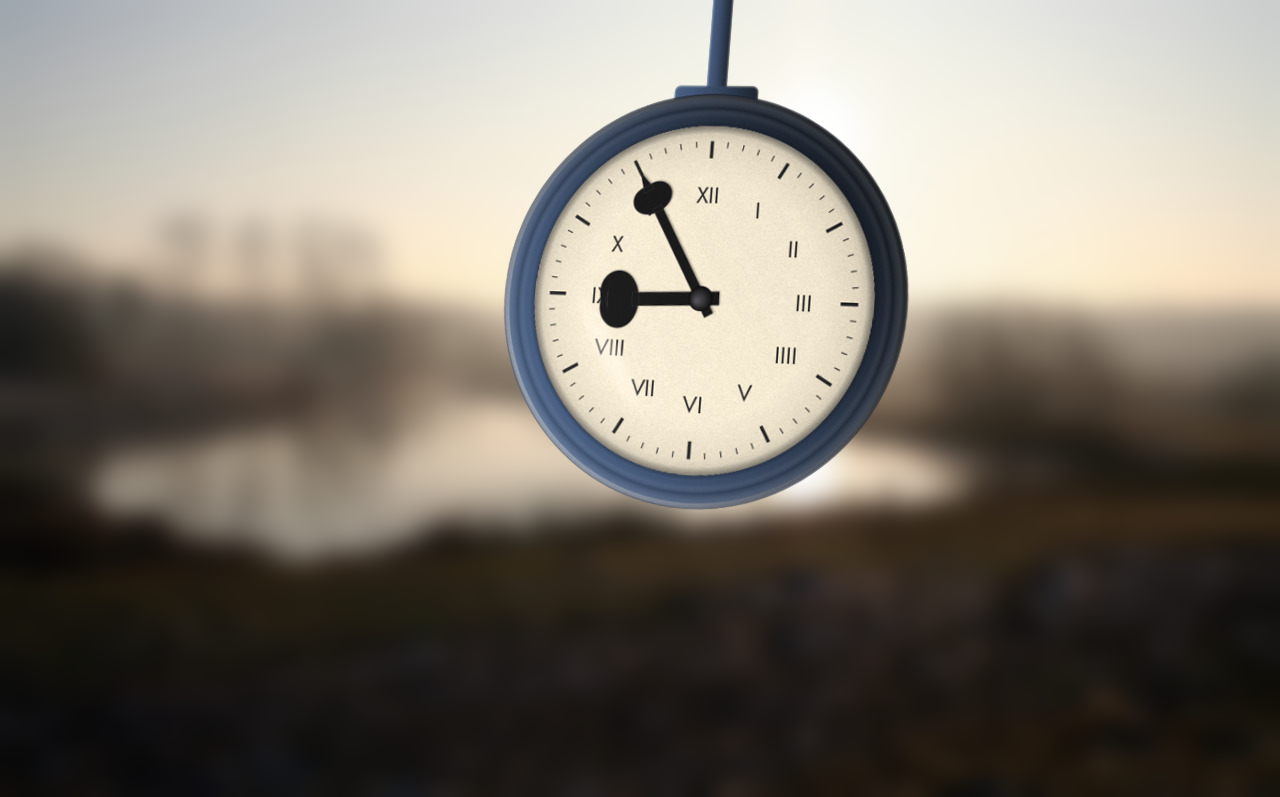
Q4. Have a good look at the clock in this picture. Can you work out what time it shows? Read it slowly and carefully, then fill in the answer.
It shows 8:55
